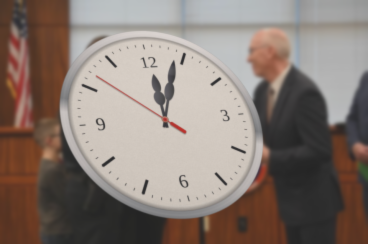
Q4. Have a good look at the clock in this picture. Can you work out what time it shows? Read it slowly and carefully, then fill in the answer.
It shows 12:03:52
